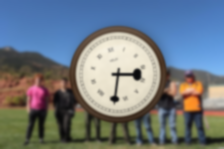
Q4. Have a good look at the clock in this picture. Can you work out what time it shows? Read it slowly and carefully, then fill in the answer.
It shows 3:34
